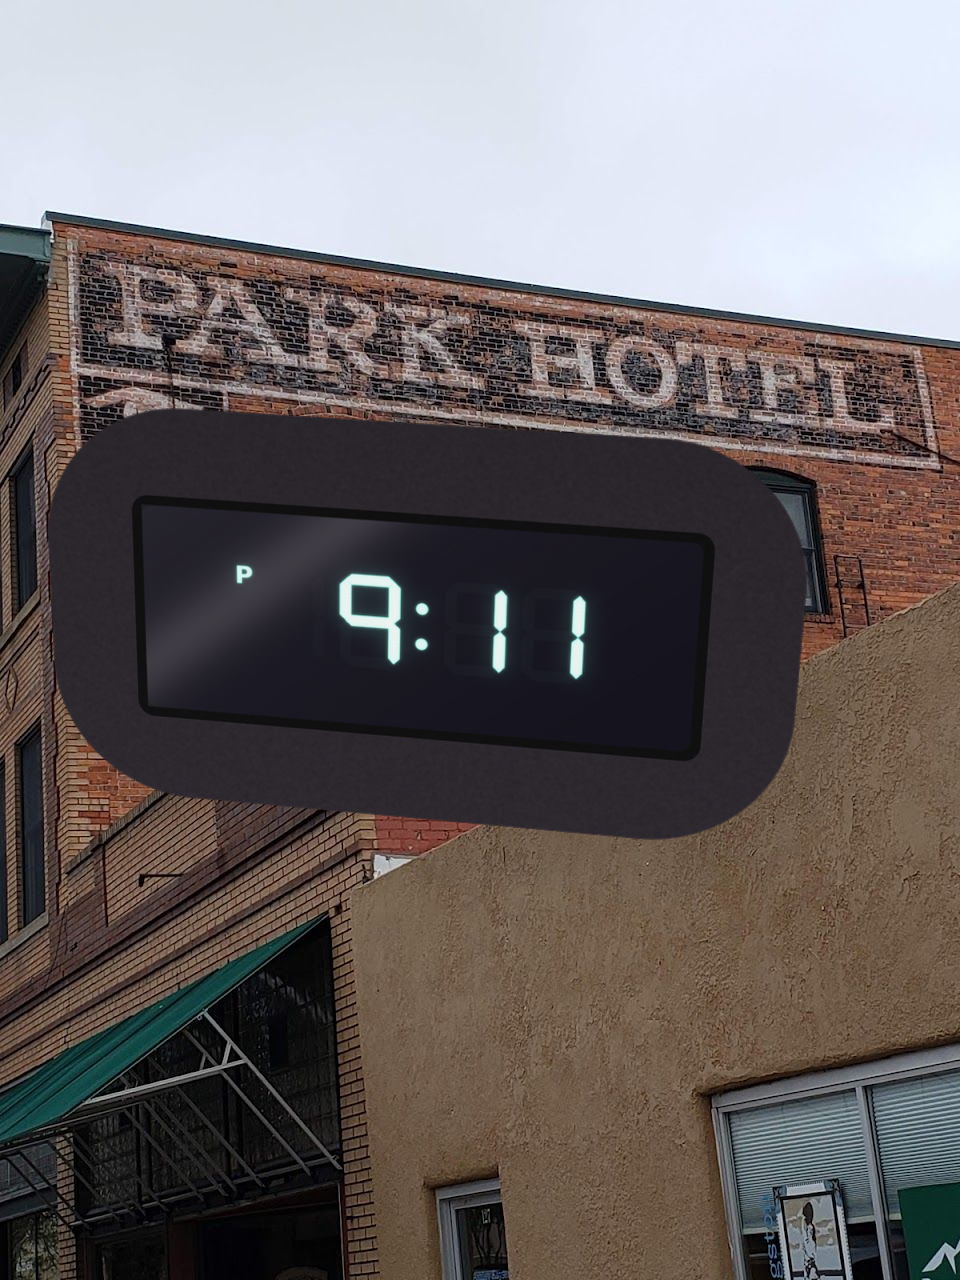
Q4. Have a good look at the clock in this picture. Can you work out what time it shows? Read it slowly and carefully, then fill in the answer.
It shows 9:11
